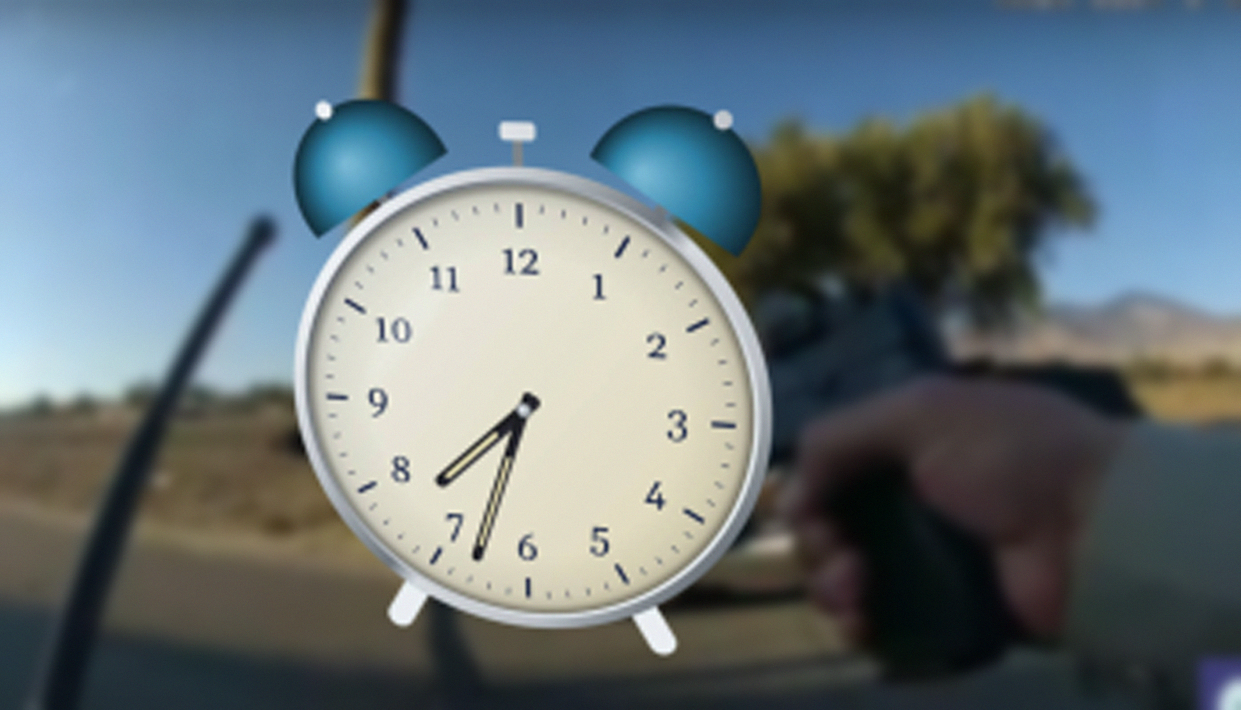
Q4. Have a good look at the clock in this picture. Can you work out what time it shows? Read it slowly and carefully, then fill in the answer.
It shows 7:33
